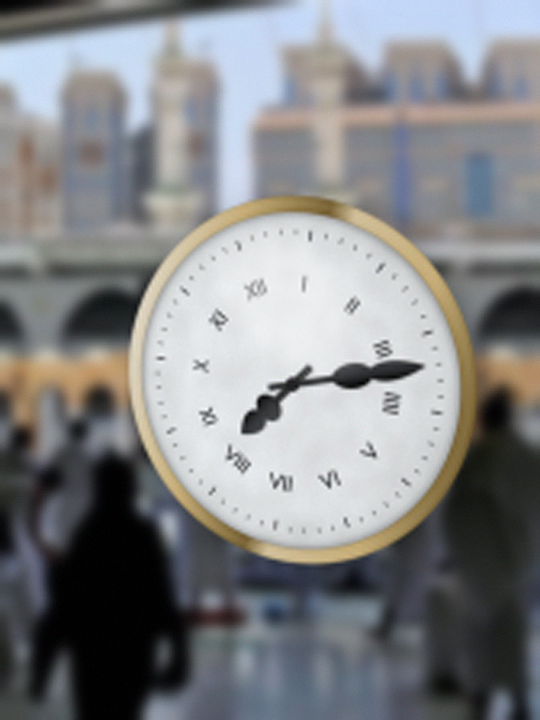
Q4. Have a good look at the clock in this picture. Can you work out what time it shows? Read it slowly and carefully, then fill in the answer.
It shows 8:17
